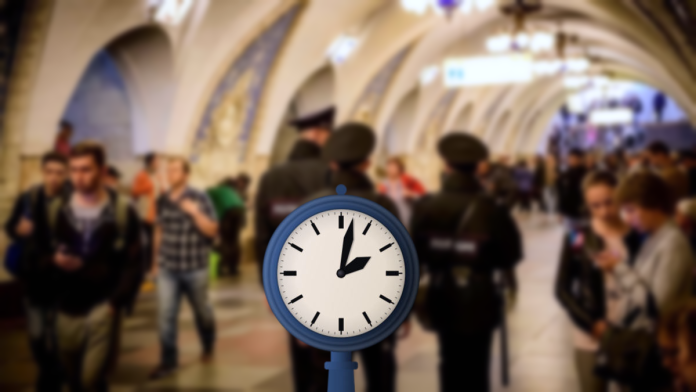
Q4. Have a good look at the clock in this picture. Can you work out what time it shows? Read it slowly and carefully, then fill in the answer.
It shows 2:02
